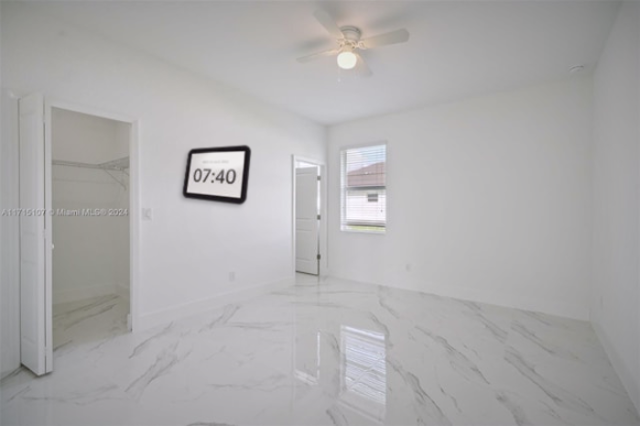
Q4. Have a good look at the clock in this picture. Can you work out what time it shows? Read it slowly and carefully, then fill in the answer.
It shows 7:40
